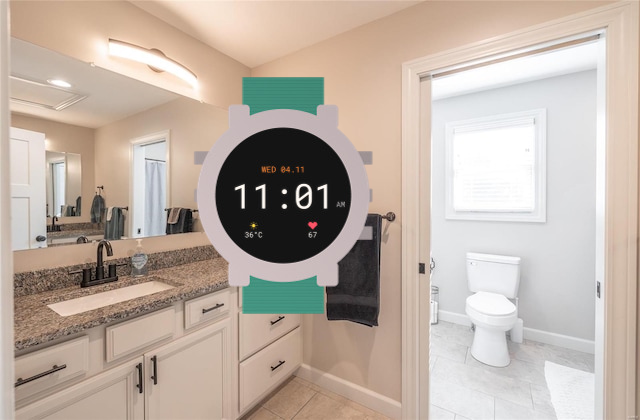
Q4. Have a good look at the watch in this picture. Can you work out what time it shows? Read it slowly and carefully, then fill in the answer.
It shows 11:01
